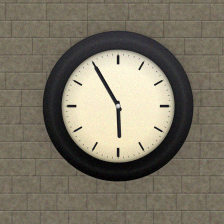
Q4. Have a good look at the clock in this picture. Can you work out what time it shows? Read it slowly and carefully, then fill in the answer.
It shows 5:55
